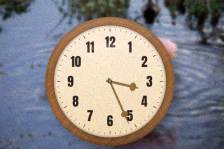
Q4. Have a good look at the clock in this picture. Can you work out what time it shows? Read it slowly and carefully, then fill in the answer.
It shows 3:26
